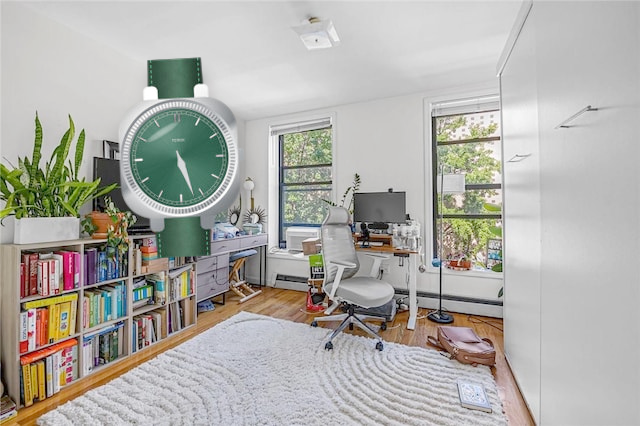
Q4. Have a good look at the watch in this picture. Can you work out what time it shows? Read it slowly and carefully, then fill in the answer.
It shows 5:27
